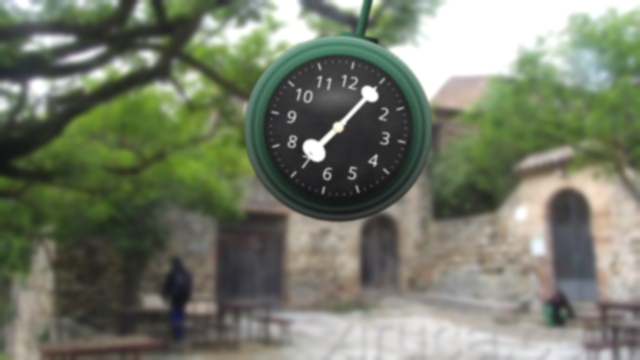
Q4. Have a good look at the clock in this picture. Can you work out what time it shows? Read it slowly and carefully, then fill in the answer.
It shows 7:05
